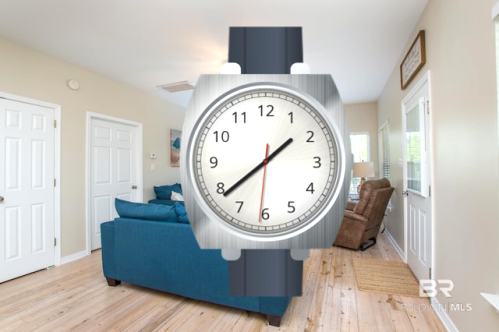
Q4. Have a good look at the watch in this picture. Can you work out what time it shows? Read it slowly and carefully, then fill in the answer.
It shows 1:38:31
